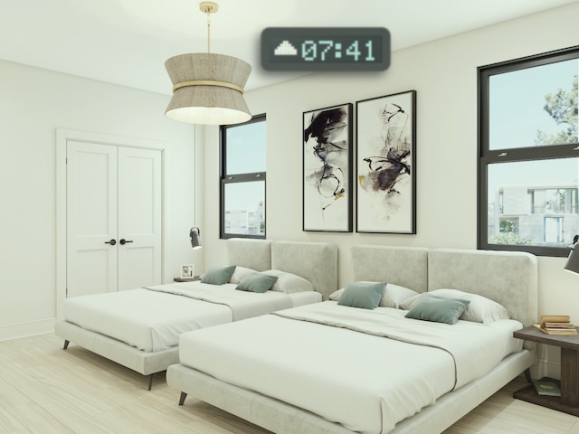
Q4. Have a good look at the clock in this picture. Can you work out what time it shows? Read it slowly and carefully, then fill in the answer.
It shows 7:41
